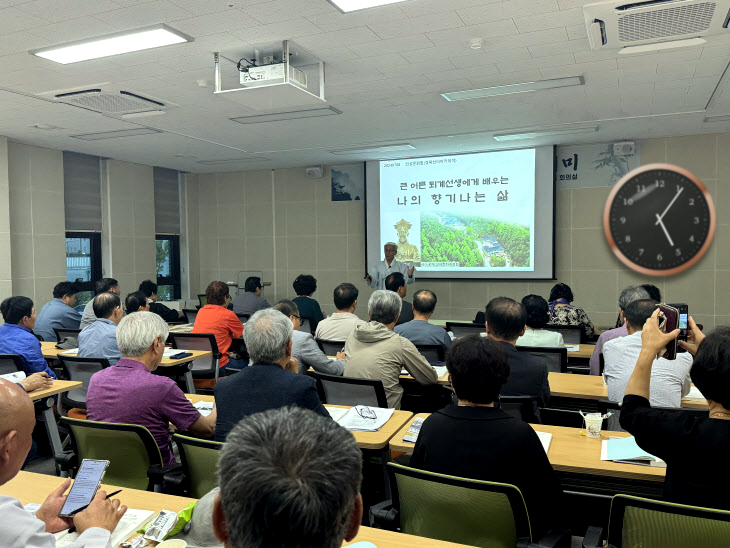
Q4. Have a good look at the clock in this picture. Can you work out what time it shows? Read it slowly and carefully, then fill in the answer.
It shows 5:06
